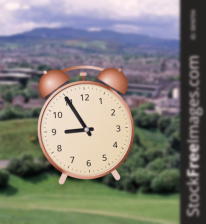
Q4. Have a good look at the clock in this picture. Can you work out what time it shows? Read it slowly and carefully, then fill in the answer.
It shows 8:55
